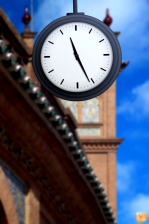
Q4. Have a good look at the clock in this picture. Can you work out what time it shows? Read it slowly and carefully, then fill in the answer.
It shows 11:26
